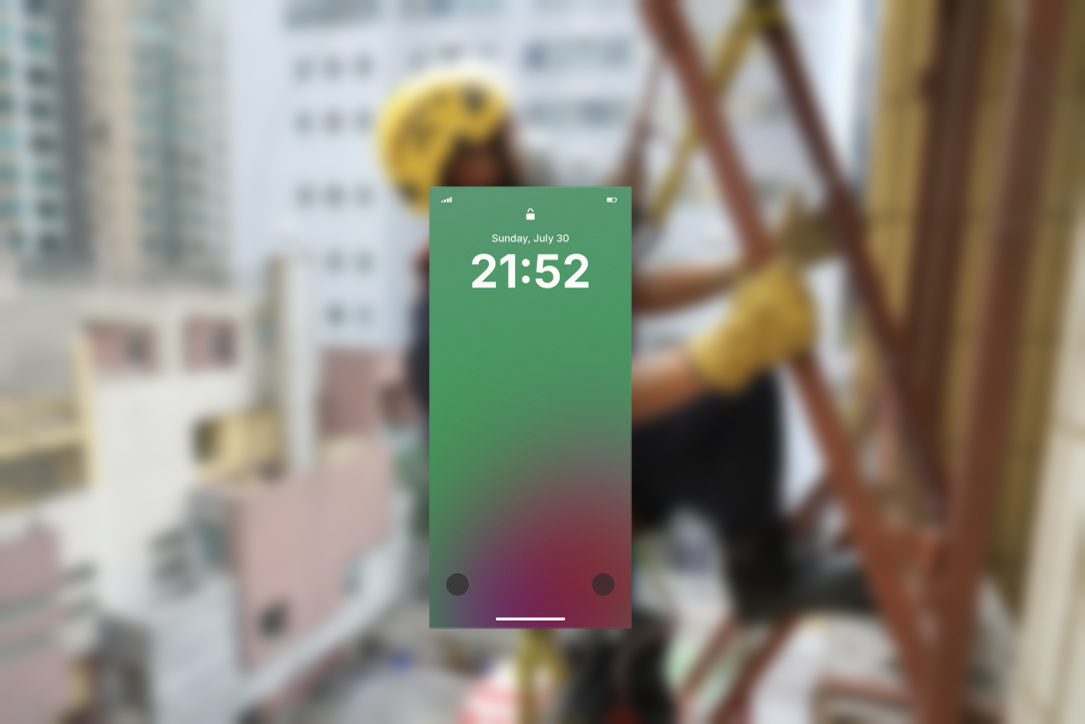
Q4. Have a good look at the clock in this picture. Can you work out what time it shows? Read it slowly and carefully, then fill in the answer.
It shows 21:52
